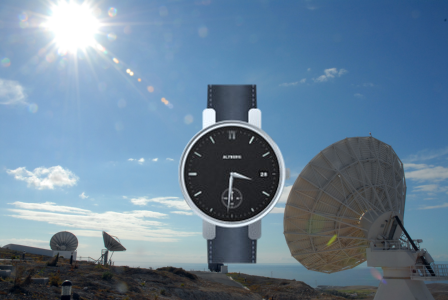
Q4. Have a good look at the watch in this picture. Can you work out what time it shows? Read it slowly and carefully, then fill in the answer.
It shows 3:31
